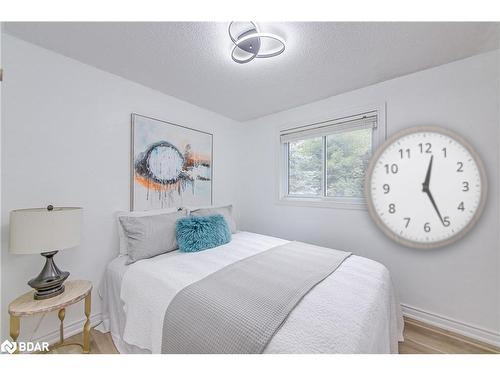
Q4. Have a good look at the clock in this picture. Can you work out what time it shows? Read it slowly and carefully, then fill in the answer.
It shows 12:26
